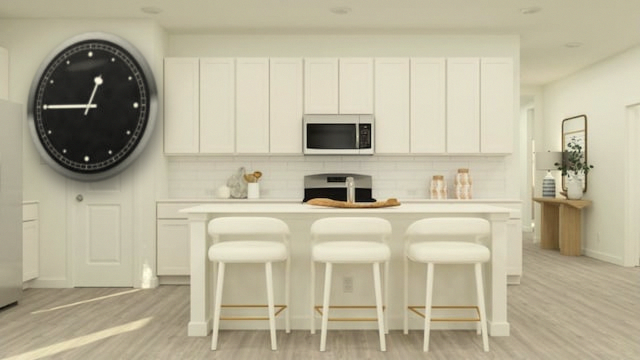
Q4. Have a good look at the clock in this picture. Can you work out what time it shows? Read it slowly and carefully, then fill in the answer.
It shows 12:45
